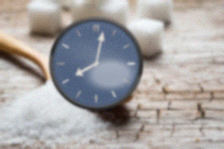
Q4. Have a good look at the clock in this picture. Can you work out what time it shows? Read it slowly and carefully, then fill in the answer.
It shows 8:02
